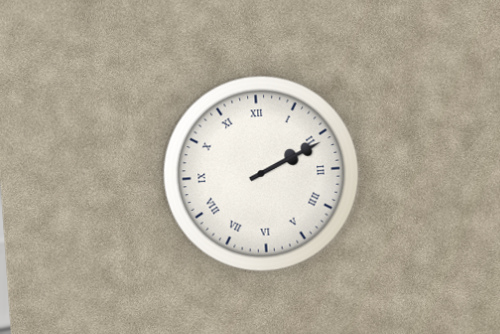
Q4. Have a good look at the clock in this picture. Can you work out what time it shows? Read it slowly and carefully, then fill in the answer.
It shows 2:11
